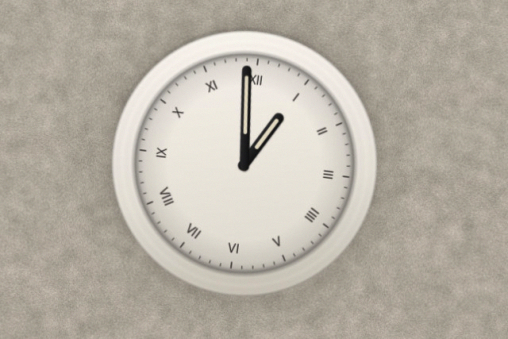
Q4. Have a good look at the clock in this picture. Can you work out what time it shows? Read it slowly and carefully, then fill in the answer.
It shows 12:59
